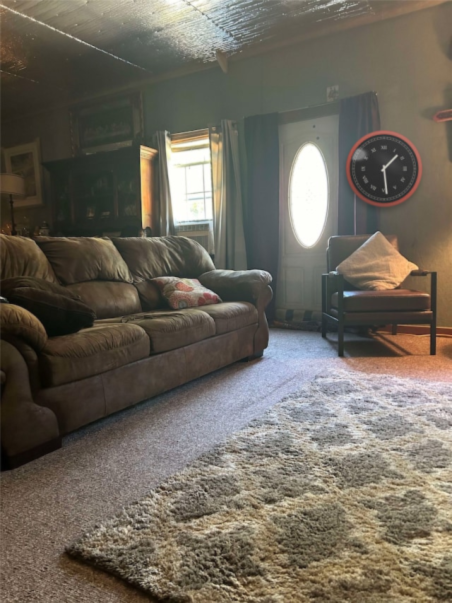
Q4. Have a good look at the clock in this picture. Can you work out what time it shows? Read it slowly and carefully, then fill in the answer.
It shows 1:29
